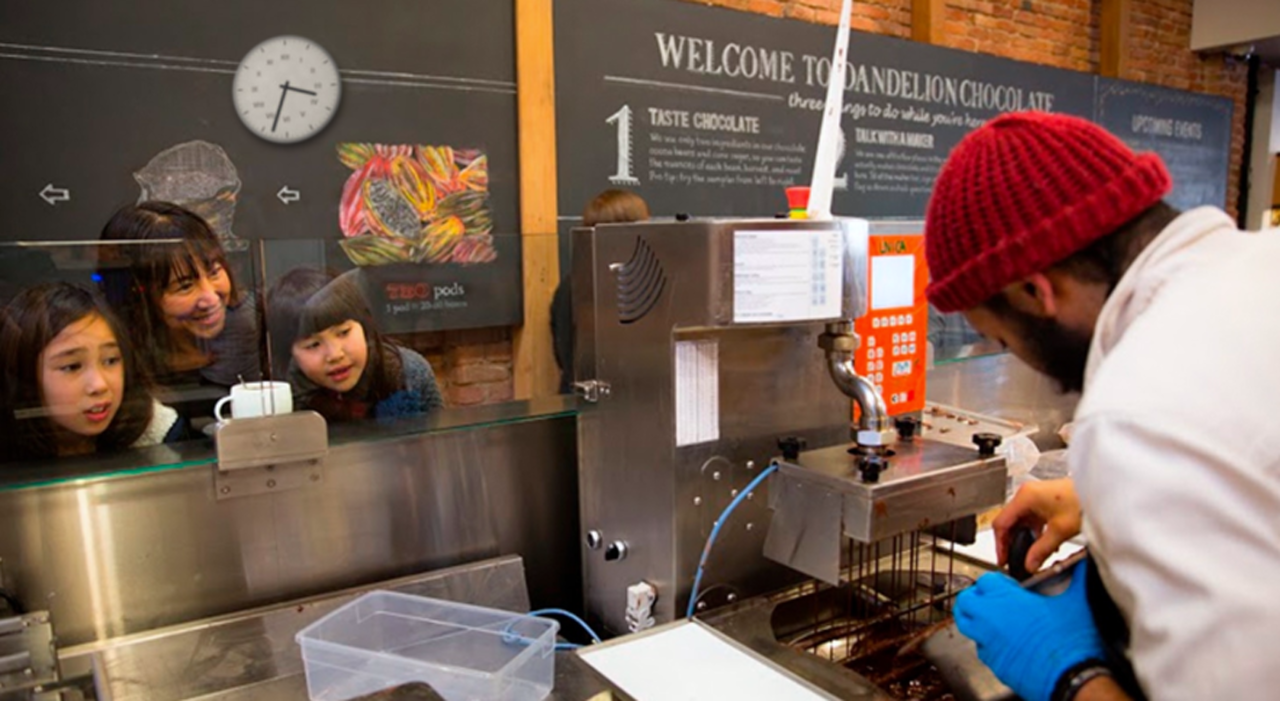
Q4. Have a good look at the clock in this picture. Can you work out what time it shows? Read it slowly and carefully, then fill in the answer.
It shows 3:33
